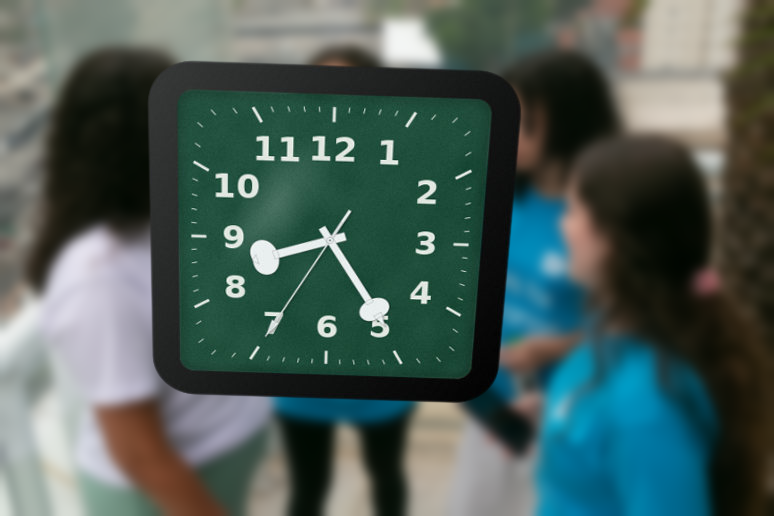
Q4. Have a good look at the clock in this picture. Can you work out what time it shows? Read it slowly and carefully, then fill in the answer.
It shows 8:24:35
